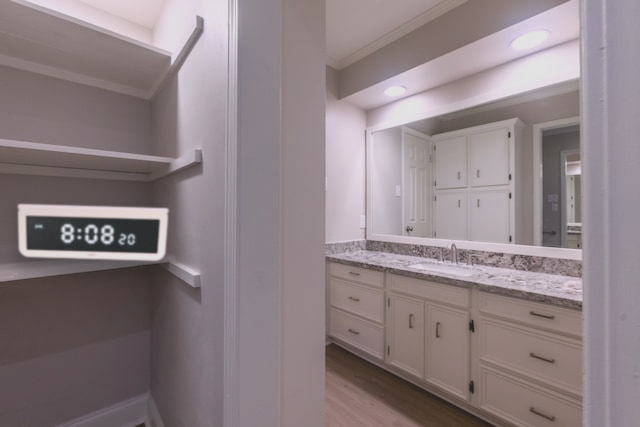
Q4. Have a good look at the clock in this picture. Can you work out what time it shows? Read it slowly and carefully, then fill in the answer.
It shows 8:08:20
